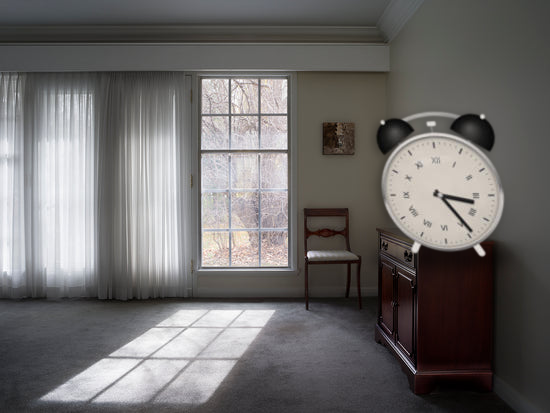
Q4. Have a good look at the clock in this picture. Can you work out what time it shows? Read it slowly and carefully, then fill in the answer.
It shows 3:24
